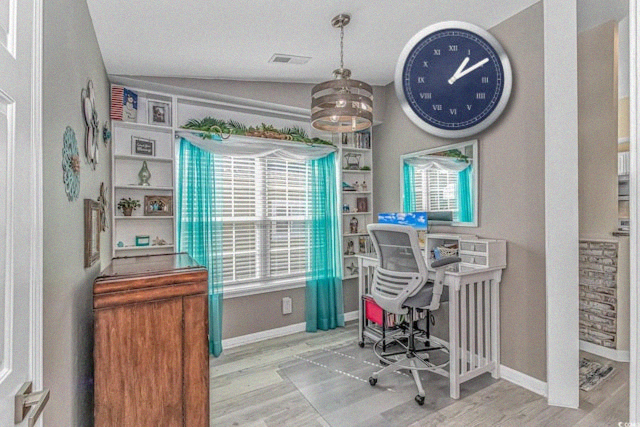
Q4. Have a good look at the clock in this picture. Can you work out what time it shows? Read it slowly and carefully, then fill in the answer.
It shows 1:10
